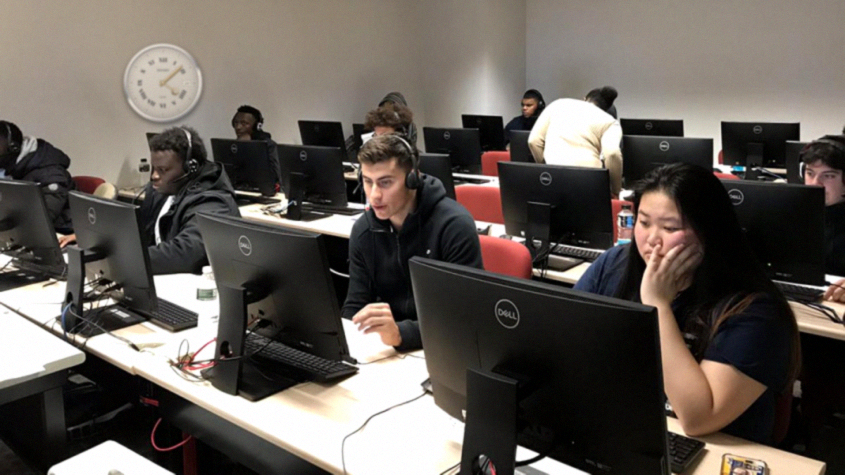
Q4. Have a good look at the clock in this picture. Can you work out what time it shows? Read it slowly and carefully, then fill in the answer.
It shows 4:08
